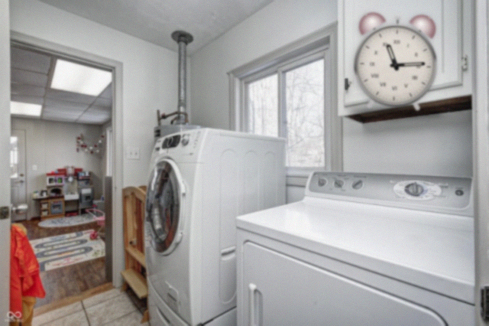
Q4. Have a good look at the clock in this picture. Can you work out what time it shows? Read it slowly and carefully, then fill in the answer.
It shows 11:14
